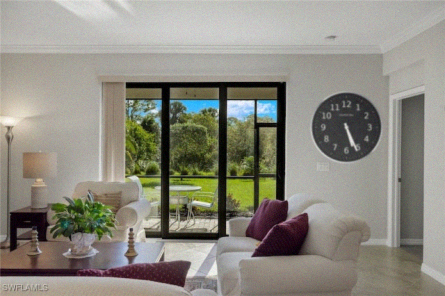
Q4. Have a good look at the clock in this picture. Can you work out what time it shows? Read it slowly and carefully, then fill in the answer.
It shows 5:26
